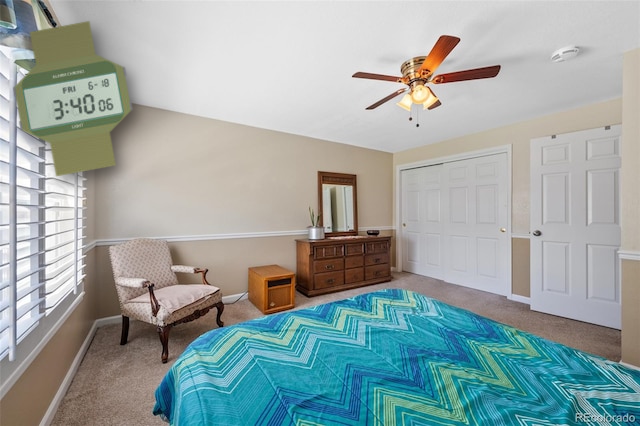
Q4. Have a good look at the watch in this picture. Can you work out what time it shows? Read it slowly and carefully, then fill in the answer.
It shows 3:40:06
